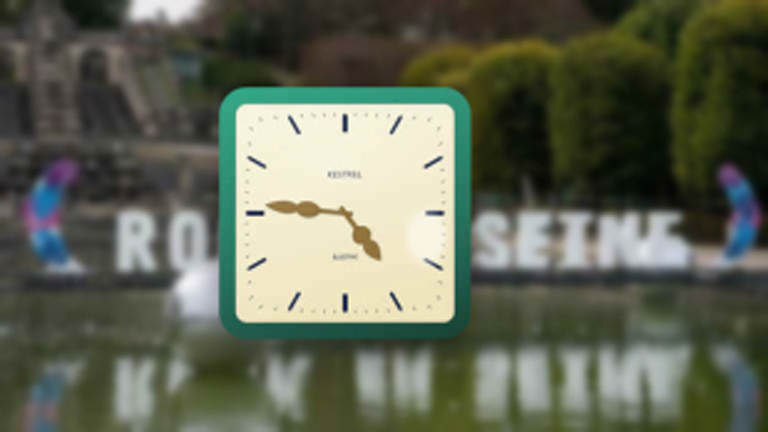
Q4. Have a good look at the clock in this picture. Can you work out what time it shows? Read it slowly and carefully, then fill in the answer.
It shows 4:46
